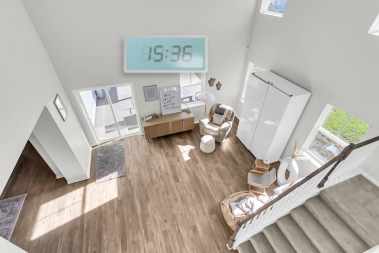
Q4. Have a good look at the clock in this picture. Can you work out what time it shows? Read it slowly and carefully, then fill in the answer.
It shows 15:36
